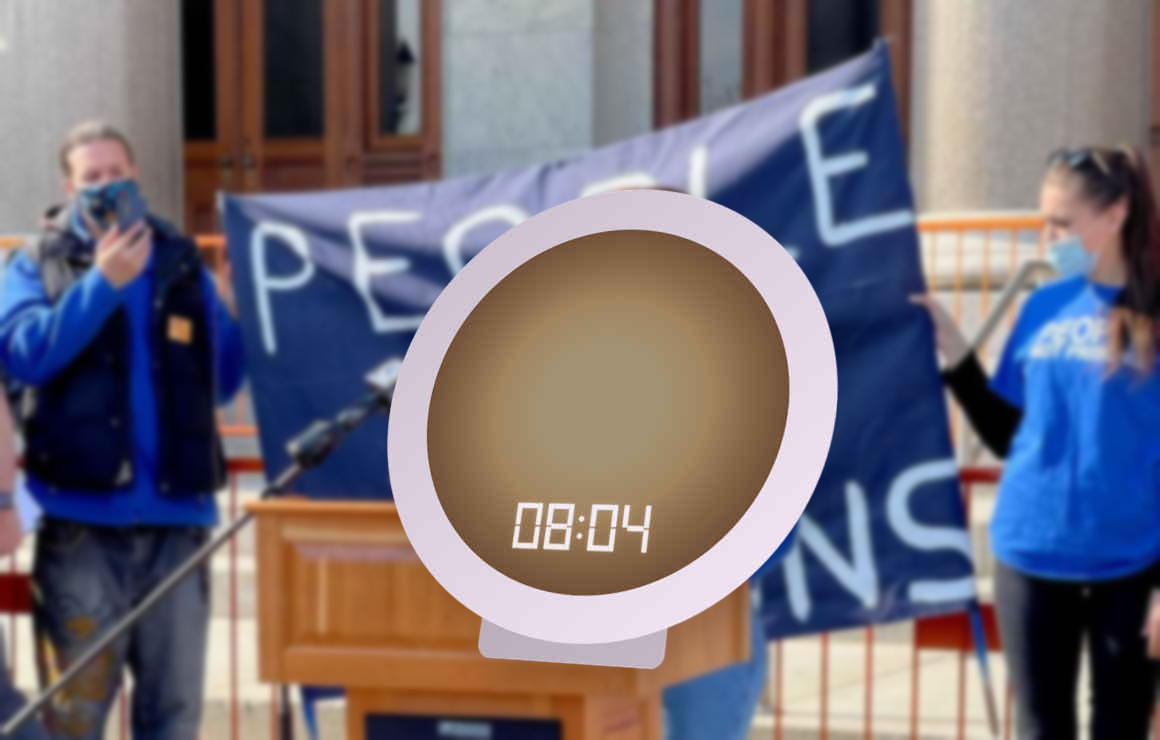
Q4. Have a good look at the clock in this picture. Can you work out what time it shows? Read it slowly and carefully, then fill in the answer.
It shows 8:04
